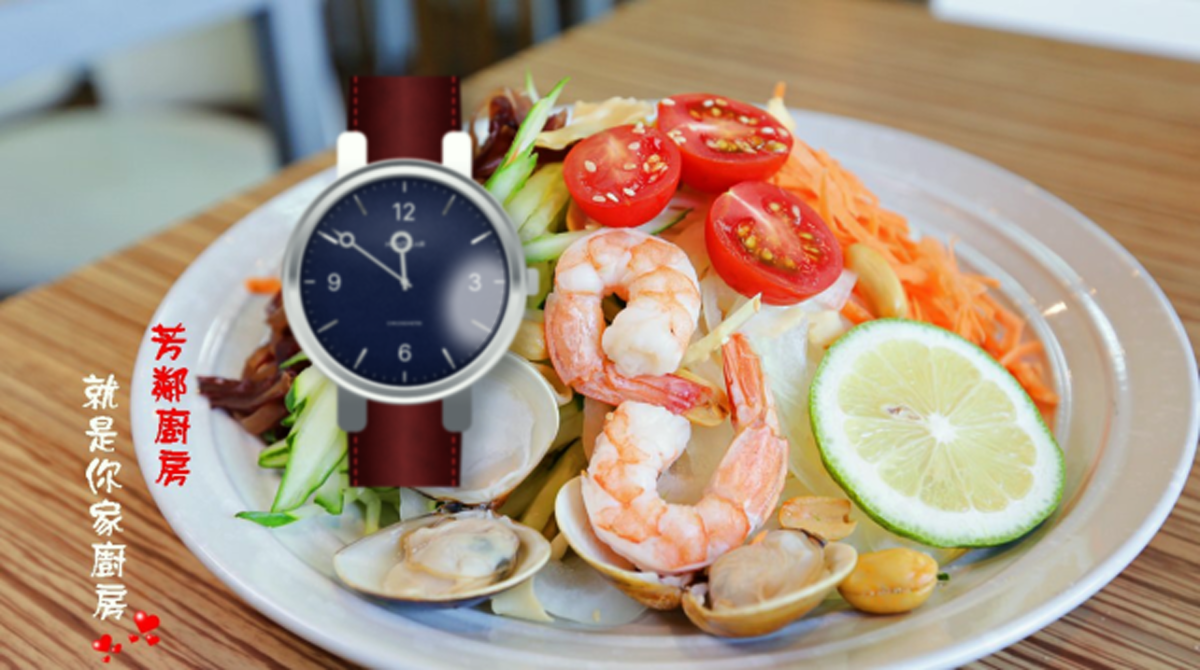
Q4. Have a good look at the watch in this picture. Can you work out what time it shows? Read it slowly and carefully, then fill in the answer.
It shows 11:51
